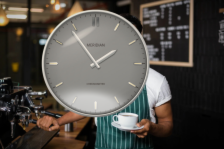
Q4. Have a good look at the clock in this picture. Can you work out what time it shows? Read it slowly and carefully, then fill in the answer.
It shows 1:54
